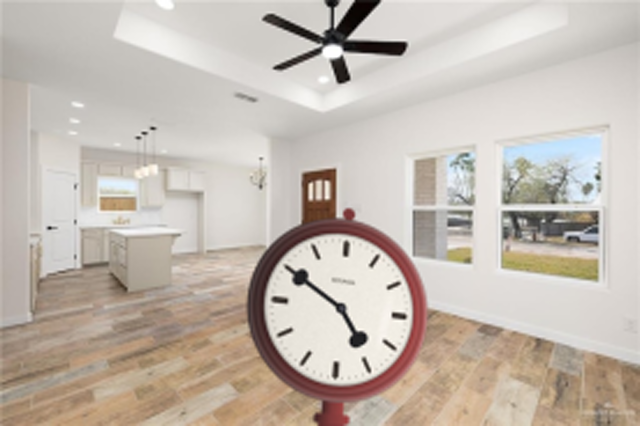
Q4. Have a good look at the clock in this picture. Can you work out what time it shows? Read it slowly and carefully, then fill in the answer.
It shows 4:50
